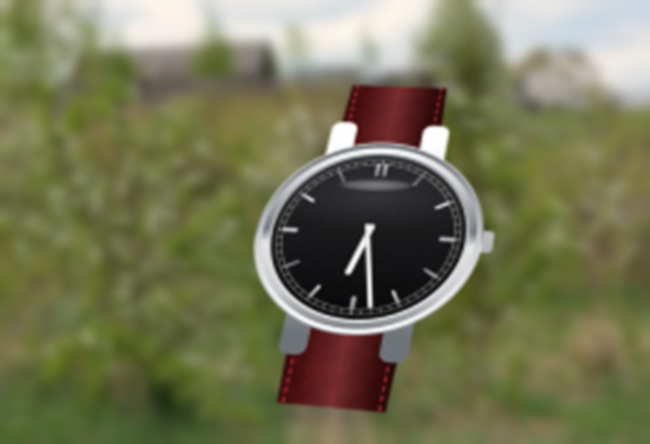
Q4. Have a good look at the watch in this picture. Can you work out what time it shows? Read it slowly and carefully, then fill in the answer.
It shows 6:28
